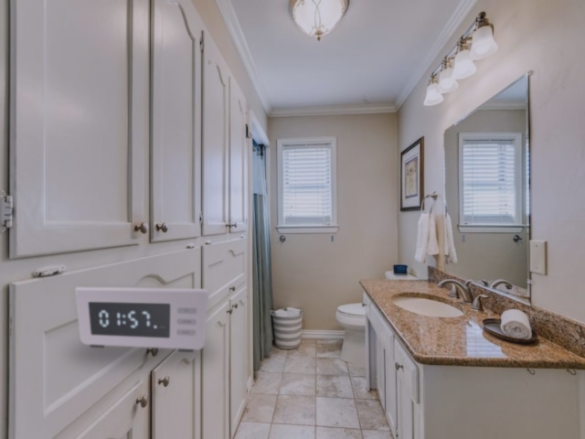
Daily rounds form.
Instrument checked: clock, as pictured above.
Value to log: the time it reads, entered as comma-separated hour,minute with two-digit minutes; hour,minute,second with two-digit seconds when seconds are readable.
1,57
